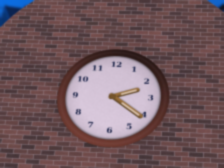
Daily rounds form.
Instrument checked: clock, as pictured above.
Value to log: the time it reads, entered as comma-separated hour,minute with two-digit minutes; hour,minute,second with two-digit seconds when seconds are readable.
2,21
